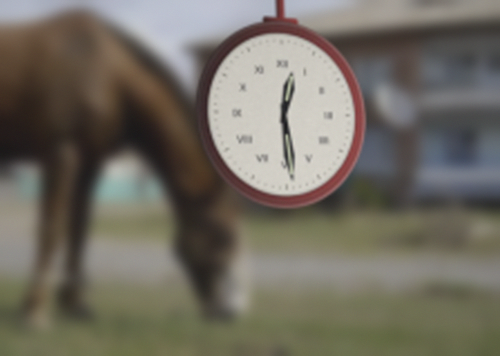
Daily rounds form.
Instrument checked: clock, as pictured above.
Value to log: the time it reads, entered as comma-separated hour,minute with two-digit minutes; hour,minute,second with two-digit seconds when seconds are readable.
12,29
